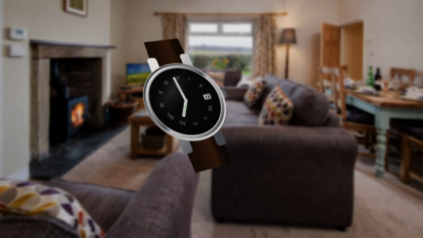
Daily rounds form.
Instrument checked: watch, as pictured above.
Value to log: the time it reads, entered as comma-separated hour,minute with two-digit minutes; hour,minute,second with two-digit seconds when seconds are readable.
6,59
